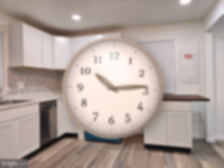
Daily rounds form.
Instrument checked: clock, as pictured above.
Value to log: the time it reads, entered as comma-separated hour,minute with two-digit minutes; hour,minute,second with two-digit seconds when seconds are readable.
10,14
